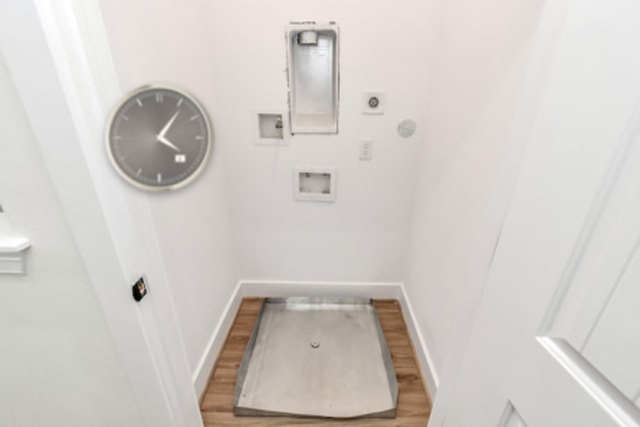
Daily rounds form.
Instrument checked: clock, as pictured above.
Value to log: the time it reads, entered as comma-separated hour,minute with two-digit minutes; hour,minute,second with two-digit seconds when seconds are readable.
4,06
